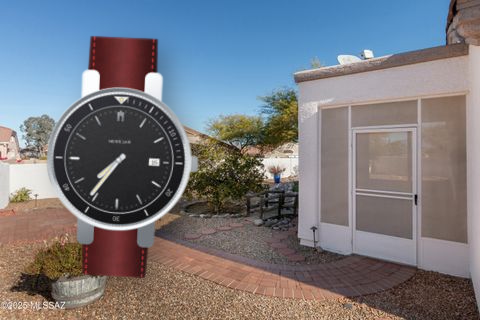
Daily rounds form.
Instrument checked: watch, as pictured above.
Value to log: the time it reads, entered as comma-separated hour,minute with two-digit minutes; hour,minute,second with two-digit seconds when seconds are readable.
7,36
